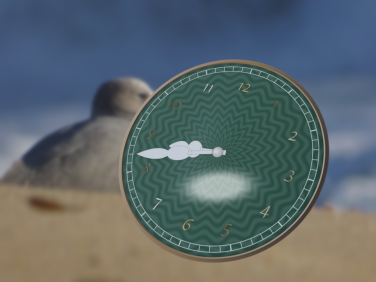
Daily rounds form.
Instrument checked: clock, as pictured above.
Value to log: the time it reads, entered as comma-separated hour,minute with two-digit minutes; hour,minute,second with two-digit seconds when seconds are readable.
8,42
